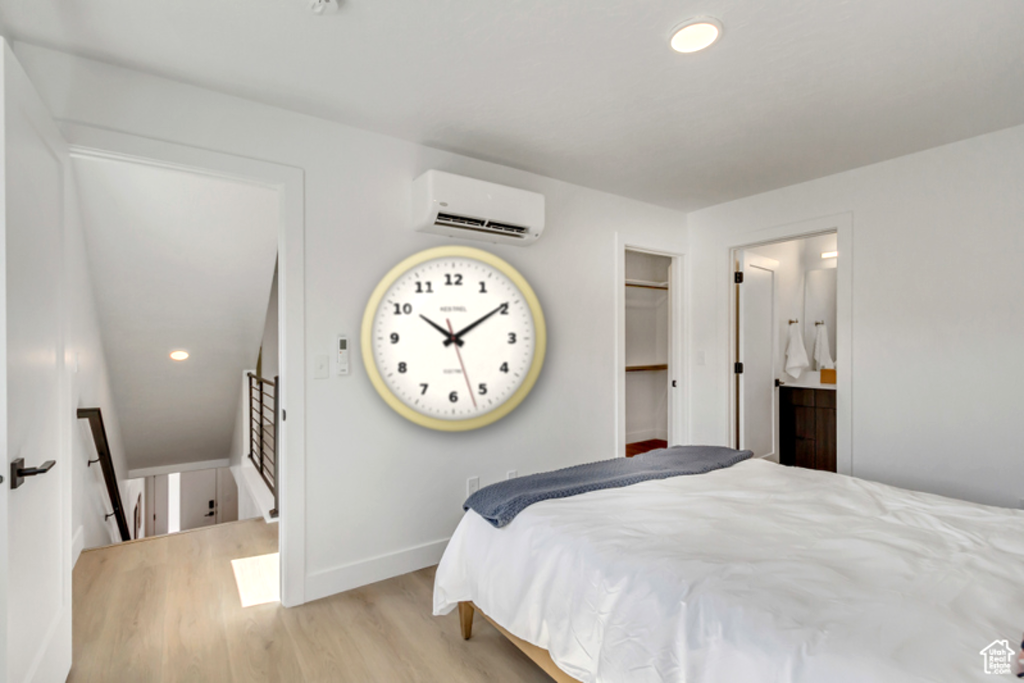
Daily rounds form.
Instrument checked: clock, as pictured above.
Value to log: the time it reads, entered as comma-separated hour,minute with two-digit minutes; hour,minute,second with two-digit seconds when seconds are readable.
10,09,27
